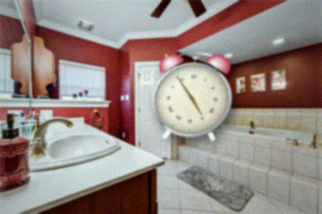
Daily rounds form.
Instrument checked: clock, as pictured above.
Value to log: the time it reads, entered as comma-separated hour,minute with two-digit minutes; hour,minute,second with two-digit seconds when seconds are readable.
4,54
